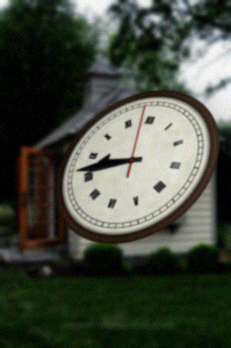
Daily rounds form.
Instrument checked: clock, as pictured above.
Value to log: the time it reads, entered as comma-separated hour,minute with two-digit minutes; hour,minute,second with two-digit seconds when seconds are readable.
8,41,58
